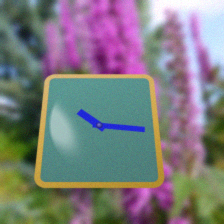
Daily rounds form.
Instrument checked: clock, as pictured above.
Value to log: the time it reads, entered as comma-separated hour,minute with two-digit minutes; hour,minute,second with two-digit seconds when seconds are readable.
10,16
